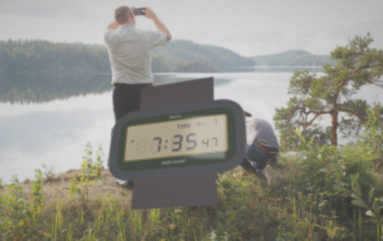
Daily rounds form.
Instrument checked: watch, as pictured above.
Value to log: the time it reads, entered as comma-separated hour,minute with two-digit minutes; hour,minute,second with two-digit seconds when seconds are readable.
7,35,47
